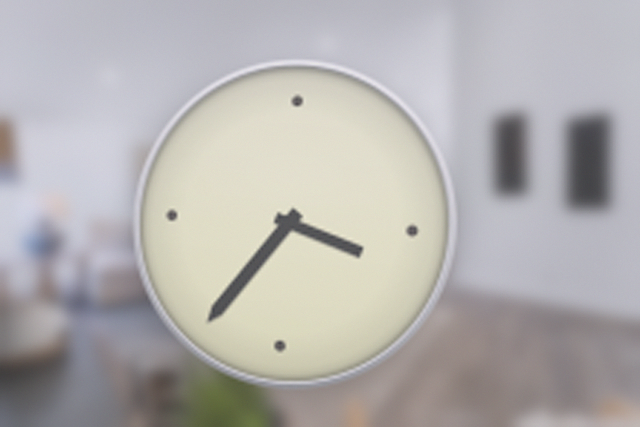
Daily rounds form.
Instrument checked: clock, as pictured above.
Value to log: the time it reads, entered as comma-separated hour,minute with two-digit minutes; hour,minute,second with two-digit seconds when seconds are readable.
3,36
